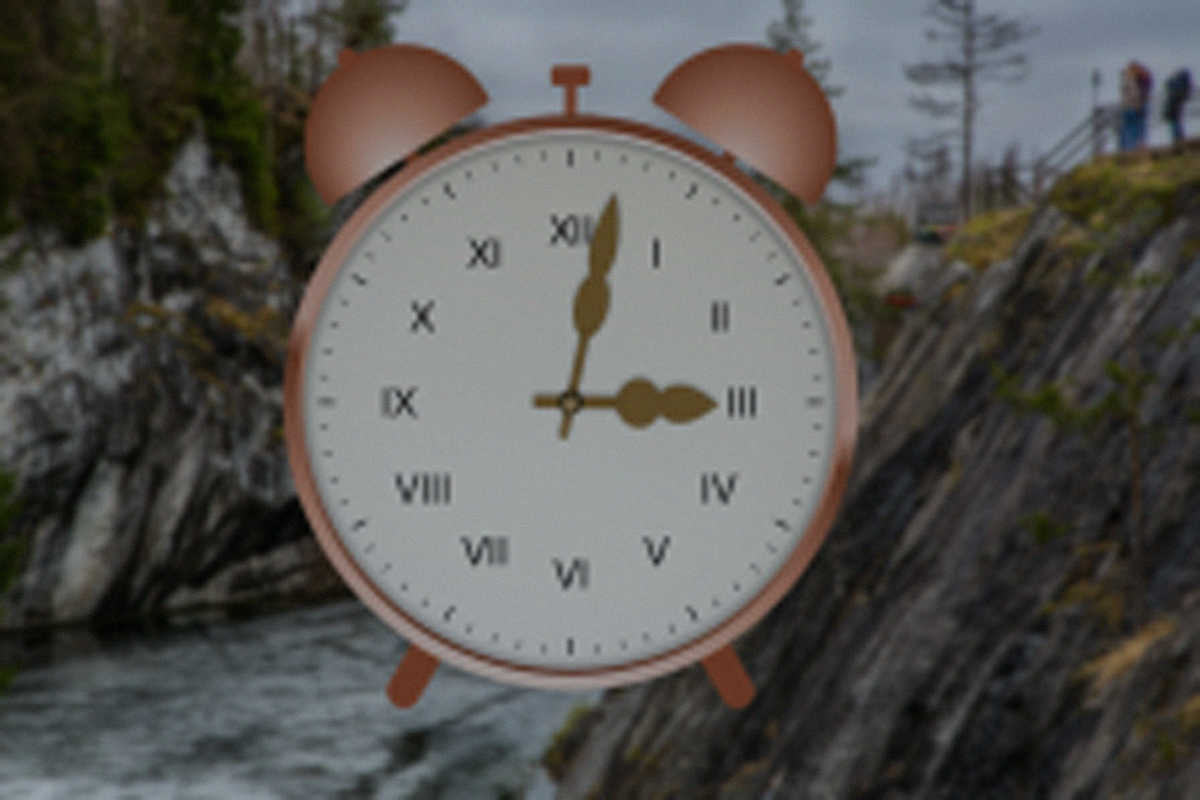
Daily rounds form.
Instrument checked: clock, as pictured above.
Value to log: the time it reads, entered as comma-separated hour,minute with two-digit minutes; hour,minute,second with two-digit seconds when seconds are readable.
3,02
